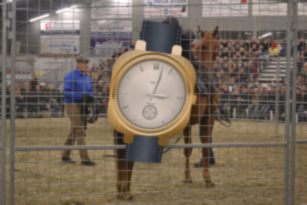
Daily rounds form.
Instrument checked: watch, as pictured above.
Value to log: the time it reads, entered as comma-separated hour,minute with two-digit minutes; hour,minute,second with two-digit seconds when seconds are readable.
3,02
